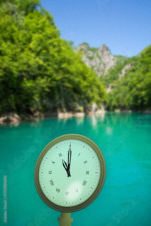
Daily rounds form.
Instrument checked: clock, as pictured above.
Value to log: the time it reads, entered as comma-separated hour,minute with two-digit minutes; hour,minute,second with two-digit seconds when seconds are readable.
11,00
